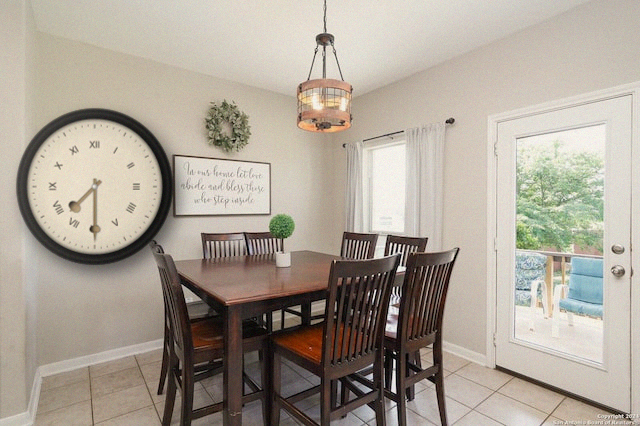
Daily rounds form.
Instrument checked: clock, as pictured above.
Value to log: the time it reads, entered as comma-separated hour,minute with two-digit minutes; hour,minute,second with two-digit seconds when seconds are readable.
7,30
